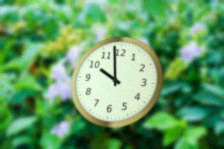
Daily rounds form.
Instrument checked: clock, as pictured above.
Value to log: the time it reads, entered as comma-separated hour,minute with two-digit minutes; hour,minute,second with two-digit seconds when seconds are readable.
9,58
